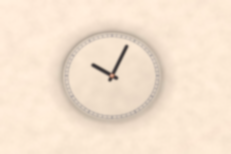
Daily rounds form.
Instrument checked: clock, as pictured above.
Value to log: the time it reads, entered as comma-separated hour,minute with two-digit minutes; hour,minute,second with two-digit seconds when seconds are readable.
10,04
